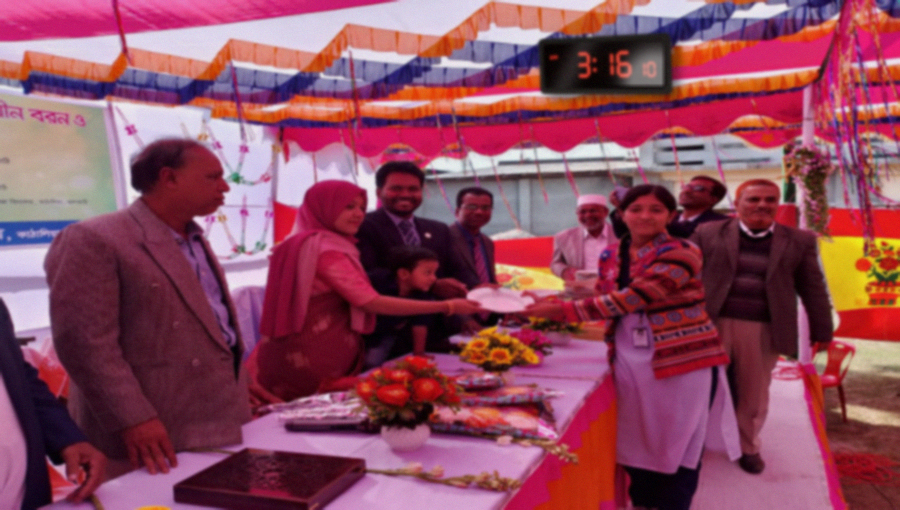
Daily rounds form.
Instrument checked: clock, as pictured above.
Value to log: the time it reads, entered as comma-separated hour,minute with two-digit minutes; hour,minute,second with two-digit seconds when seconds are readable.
3,16
